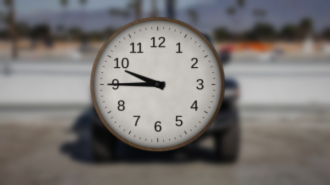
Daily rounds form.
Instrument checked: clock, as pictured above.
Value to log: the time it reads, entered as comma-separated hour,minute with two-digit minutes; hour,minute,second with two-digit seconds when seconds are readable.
9,45
